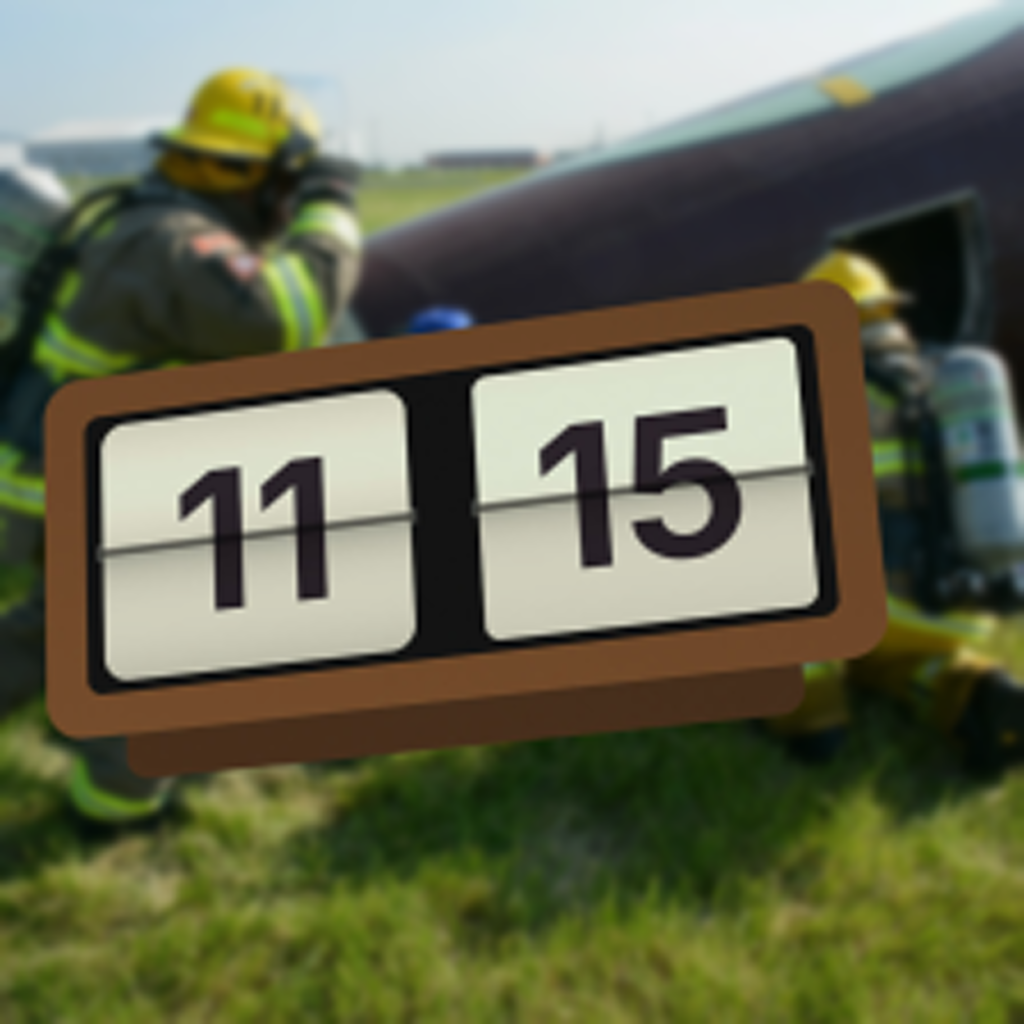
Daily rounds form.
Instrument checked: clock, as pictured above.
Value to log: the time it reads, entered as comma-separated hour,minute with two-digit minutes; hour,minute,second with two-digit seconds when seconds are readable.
11,15
